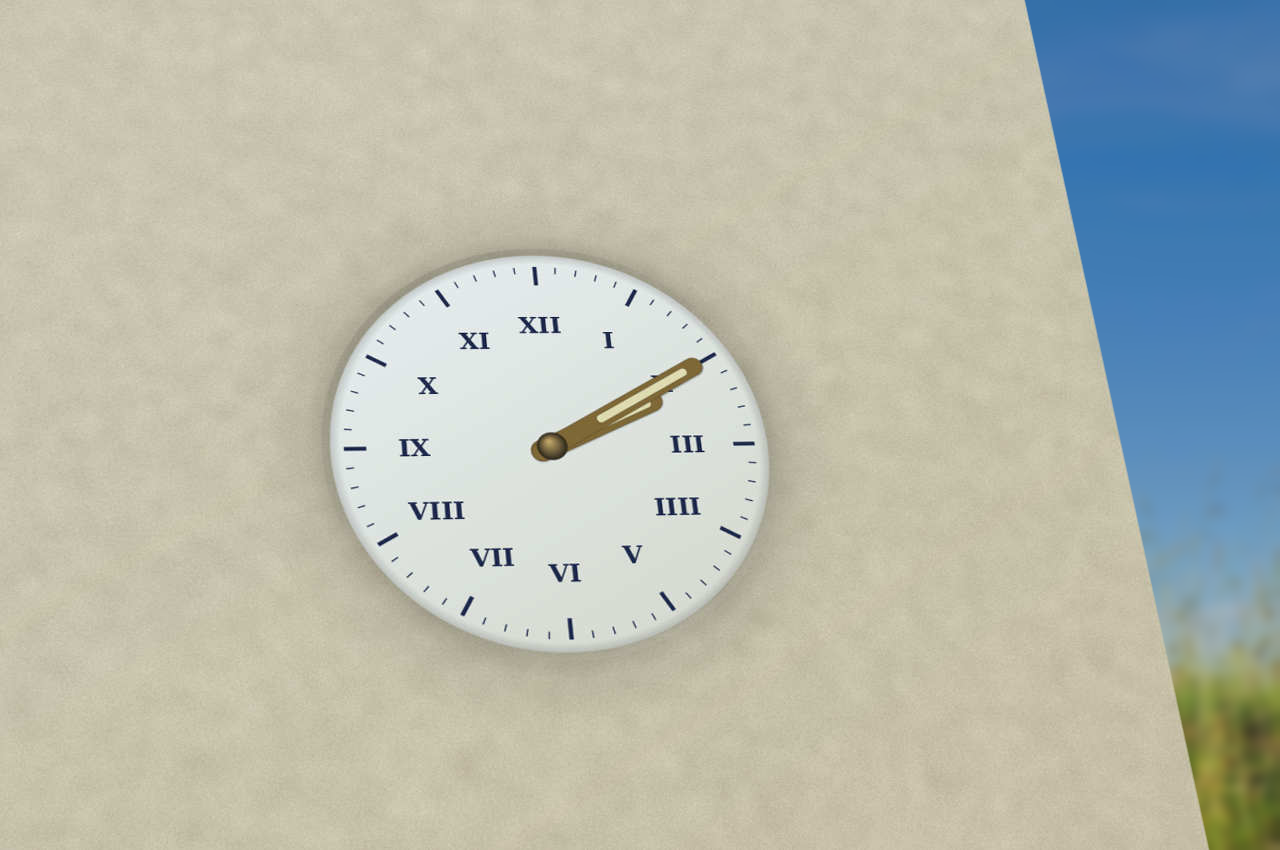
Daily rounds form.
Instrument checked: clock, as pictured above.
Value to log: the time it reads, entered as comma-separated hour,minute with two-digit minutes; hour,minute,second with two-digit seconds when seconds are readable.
2,10
